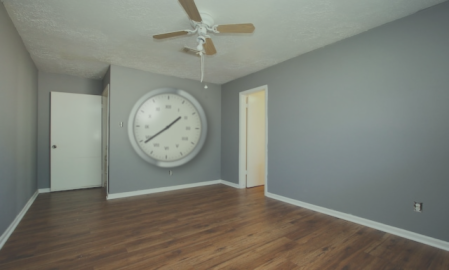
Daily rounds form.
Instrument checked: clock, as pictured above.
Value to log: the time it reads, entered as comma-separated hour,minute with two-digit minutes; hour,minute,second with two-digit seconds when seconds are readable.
1,39
